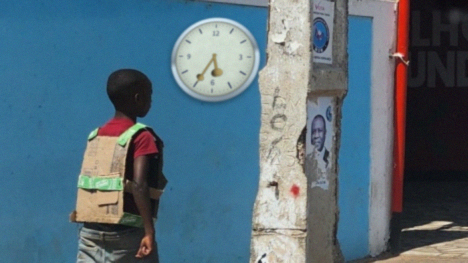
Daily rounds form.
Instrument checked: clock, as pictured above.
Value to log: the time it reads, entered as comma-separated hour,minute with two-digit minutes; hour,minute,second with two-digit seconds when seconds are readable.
5,35
